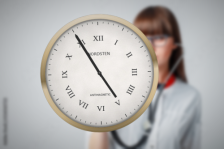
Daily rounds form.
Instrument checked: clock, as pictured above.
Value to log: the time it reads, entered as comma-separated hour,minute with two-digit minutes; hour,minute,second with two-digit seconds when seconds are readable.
4,55
